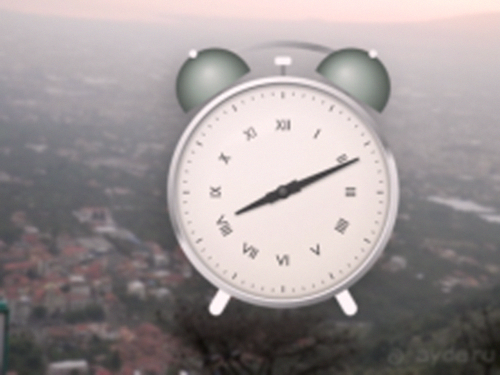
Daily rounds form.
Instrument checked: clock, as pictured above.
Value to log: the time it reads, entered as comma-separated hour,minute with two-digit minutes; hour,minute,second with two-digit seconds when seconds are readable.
8,11
